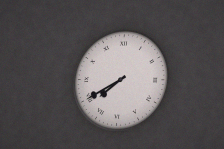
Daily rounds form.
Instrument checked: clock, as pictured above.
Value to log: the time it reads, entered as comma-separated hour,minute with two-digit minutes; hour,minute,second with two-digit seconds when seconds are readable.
7,40
